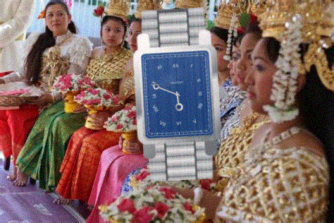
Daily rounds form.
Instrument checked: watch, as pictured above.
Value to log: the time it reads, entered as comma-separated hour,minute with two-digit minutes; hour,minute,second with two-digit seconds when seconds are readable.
5,49
